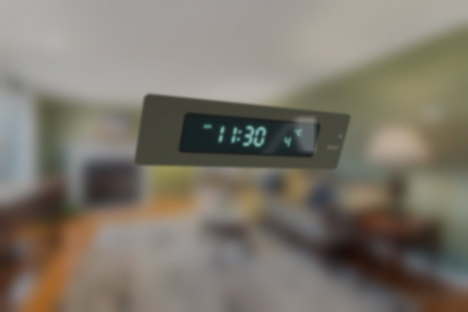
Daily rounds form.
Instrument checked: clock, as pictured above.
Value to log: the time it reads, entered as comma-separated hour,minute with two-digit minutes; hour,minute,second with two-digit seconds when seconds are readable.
11,30
